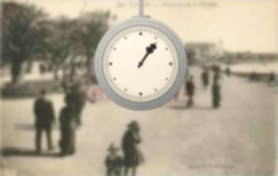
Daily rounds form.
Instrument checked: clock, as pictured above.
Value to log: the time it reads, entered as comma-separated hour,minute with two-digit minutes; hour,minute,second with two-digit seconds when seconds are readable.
1,06
